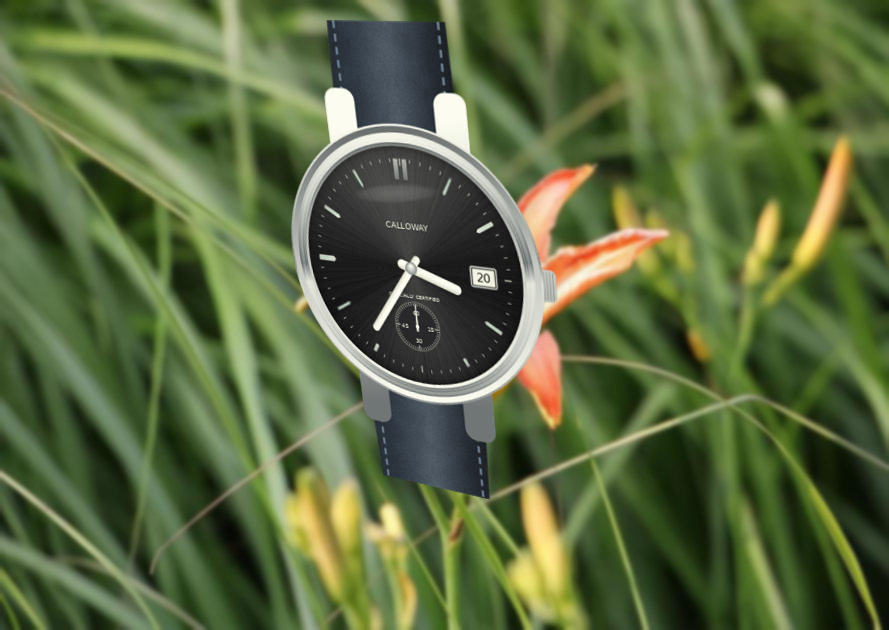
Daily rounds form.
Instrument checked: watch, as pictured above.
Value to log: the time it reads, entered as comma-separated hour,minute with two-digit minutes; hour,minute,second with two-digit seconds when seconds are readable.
3,36
